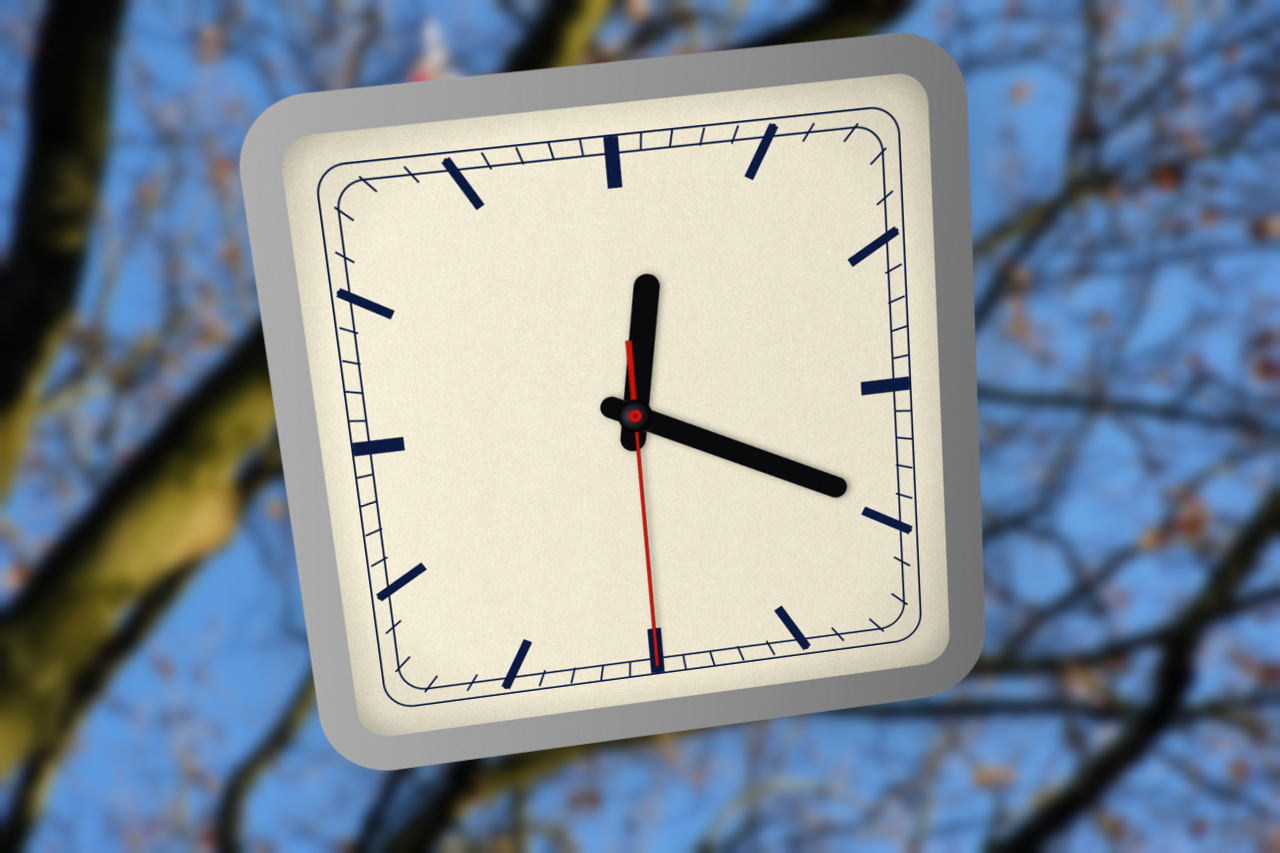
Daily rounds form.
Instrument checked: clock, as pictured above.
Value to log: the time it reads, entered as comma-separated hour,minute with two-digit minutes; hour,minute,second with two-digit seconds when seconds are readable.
12,19,30
